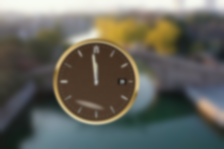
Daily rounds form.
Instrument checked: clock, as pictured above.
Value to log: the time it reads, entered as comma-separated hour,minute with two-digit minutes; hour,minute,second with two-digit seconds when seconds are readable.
11,59
